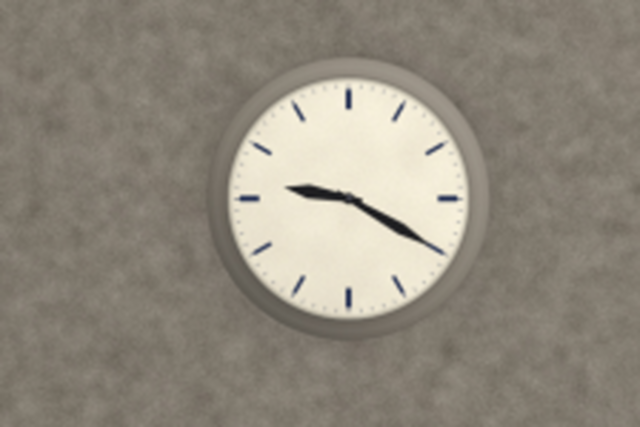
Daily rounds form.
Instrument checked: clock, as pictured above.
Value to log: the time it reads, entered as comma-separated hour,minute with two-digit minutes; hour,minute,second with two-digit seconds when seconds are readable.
9,20
